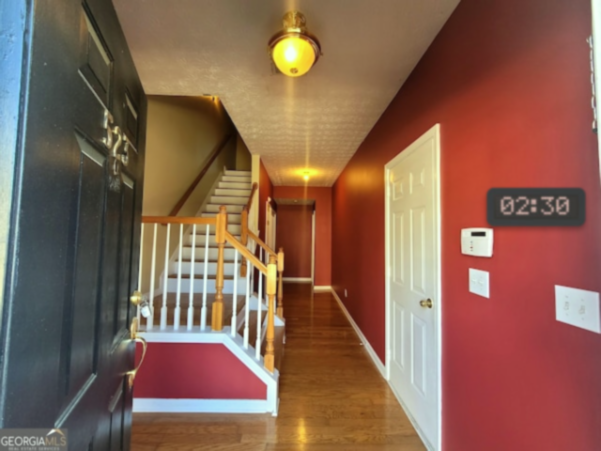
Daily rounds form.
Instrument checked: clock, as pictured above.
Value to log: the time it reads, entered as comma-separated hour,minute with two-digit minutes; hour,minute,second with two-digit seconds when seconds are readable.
2,30
